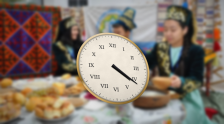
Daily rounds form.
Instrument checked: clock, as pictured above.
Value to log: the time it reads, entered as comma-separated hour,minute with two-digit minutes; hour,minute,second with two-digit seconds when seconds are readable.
4,21
